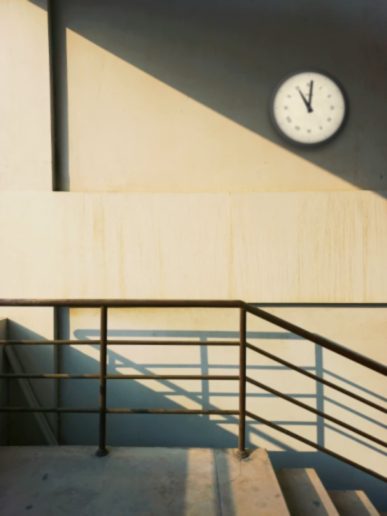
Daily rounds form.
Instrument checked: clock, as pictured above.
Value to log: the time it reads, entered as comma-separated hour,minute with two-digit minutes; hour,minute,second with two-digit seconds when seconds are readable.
11,01
